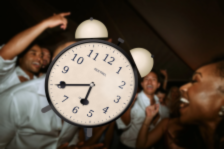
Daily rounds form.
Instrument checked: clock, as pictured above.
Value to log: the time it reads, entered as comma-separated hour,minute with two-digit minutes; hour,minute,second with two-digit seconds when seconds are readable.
5,40
